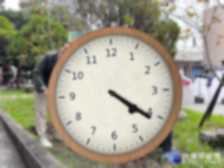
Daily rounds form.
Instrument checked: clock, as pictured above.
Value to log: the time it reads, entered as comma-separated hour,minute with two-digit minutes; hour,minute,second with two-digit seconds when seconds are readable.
4,21
